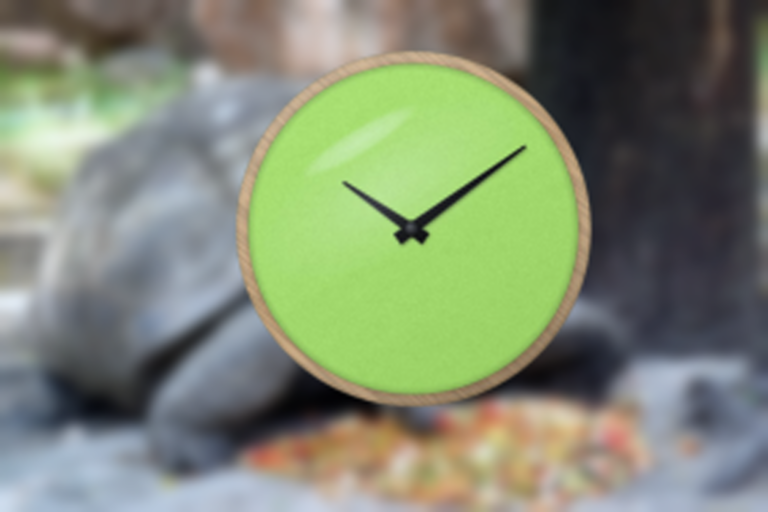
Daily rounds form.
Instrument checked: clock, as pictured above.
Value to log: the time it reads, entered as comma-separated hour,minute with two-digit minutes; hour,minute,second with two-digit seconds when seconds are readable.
10,09
